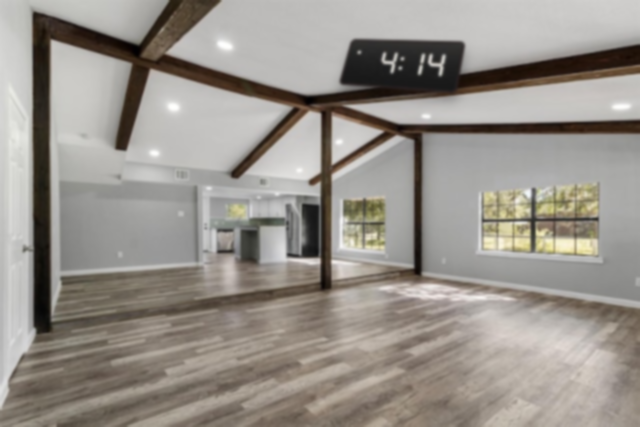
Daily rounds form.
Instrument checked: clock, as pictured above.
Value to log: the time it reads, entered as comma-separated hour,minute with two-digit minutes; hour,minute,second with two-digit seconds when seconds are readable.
4,14
